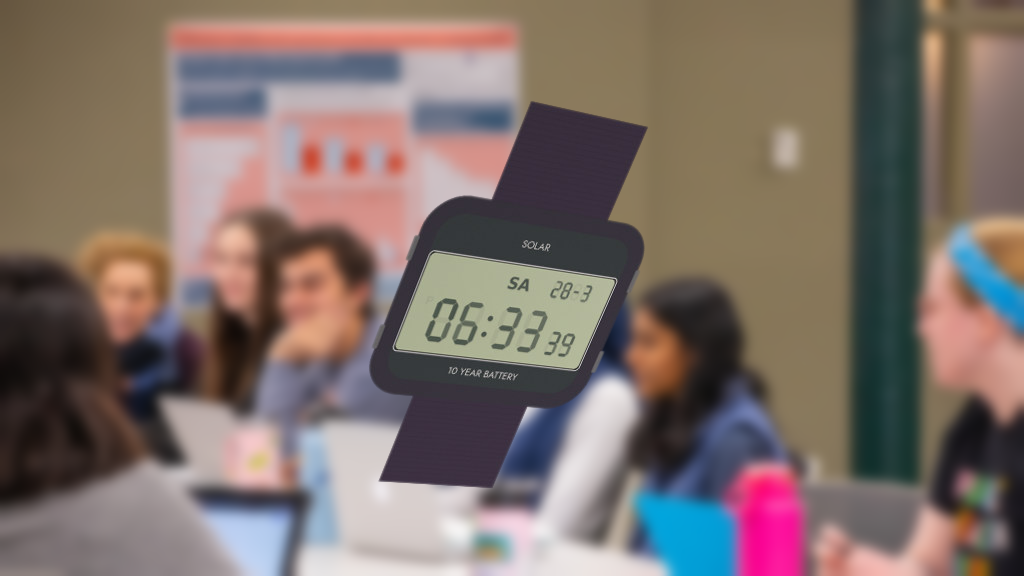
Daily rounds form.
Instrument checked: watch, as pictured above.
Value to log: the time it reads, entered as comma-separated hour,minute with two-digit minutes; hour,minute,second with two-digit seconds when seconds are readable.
6,33,39
